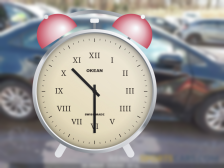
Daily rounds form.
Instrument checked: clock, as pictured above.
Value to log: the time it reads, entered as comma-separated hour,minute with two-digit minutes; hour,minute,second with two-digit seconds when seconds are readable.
10,30
